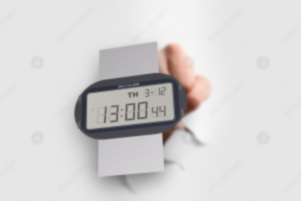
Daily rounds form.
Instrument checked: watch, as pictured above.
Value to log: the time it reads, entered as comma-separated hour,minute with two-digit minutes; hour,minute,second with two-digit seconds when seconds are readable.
13,00,44
